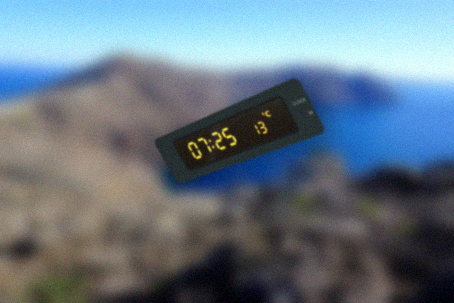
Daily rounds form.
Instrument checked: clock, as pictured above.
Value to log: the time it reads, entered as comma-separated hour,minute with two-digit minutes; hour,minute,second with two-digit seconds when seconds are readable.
7,25
